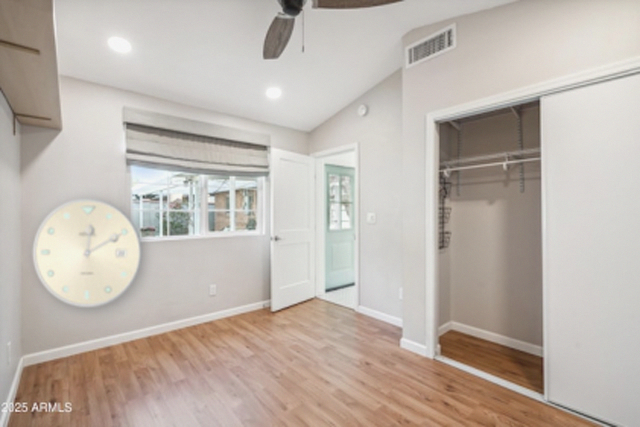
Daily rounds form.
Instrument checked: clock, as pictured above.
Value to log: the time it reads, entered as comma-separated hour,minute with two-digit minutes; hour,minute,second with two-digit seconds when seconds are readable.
12,10
